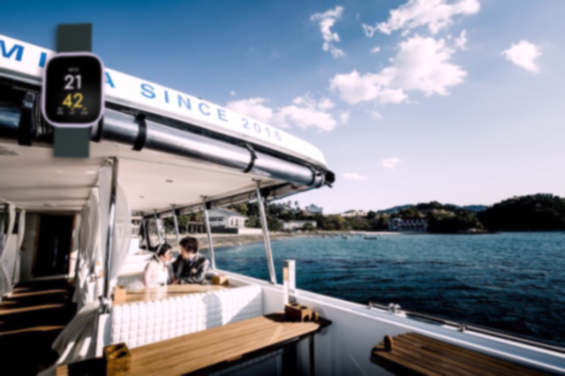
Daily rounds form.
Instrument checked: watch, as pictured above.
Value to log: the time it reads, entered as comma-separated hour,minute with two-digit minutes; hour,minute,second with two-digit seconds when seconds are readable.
21,42
